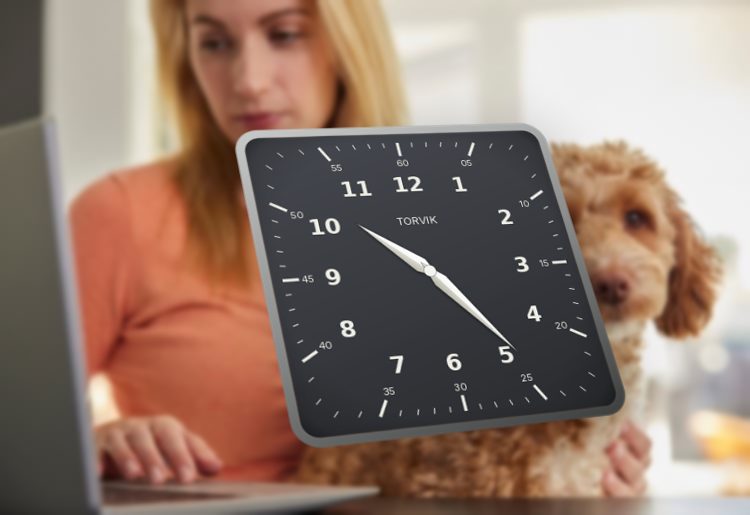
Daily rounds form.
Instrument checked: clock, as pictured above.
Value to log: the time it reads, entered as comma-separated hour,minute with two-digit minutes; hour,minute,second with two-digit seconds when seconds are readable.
10,24
